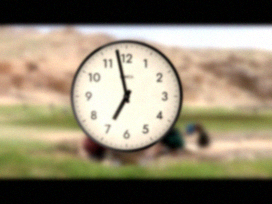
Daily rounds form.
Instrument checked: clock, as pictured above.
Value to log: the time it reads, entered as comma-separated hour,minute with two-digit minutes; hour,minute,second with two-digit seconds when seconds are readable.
6,58
